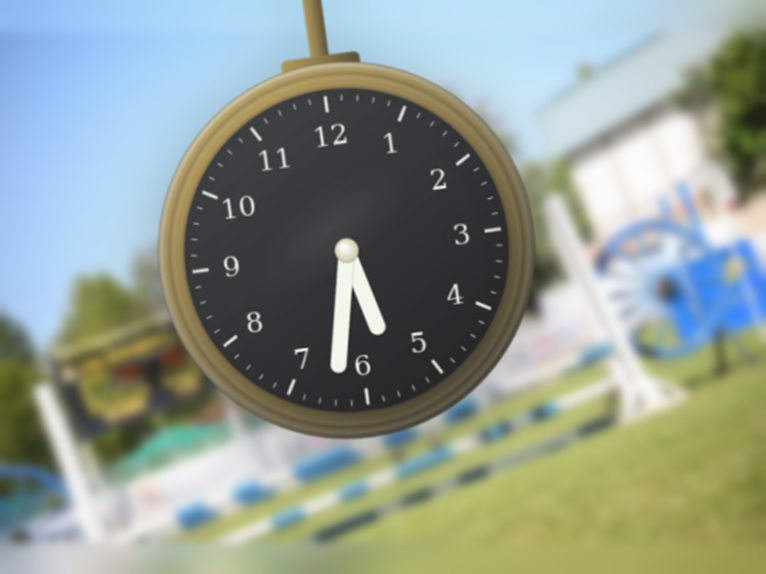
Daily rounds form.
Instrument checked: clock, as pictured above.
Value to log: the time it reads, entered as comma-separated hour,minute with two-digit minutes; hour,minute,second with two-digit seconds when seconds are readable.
5,32
